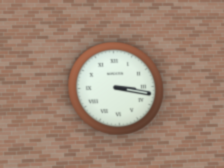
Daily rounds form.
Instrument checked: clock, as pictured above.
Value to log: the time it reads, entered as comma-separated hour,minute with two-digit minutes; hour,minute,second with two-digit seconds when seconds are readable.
3,17
